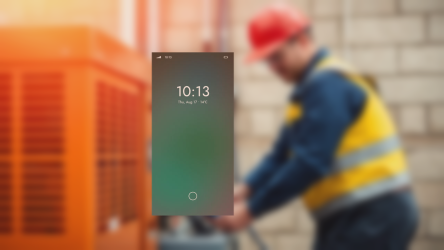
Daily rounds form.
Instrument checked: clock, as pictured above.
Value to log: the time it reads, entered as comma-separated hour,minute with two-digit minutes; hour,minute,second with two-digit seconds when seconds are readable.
10,13
